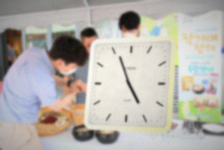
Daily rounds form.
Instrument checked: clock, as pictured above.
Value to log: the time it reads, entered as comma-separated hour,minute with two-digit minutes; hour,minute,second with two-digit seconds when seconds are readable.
4,56
